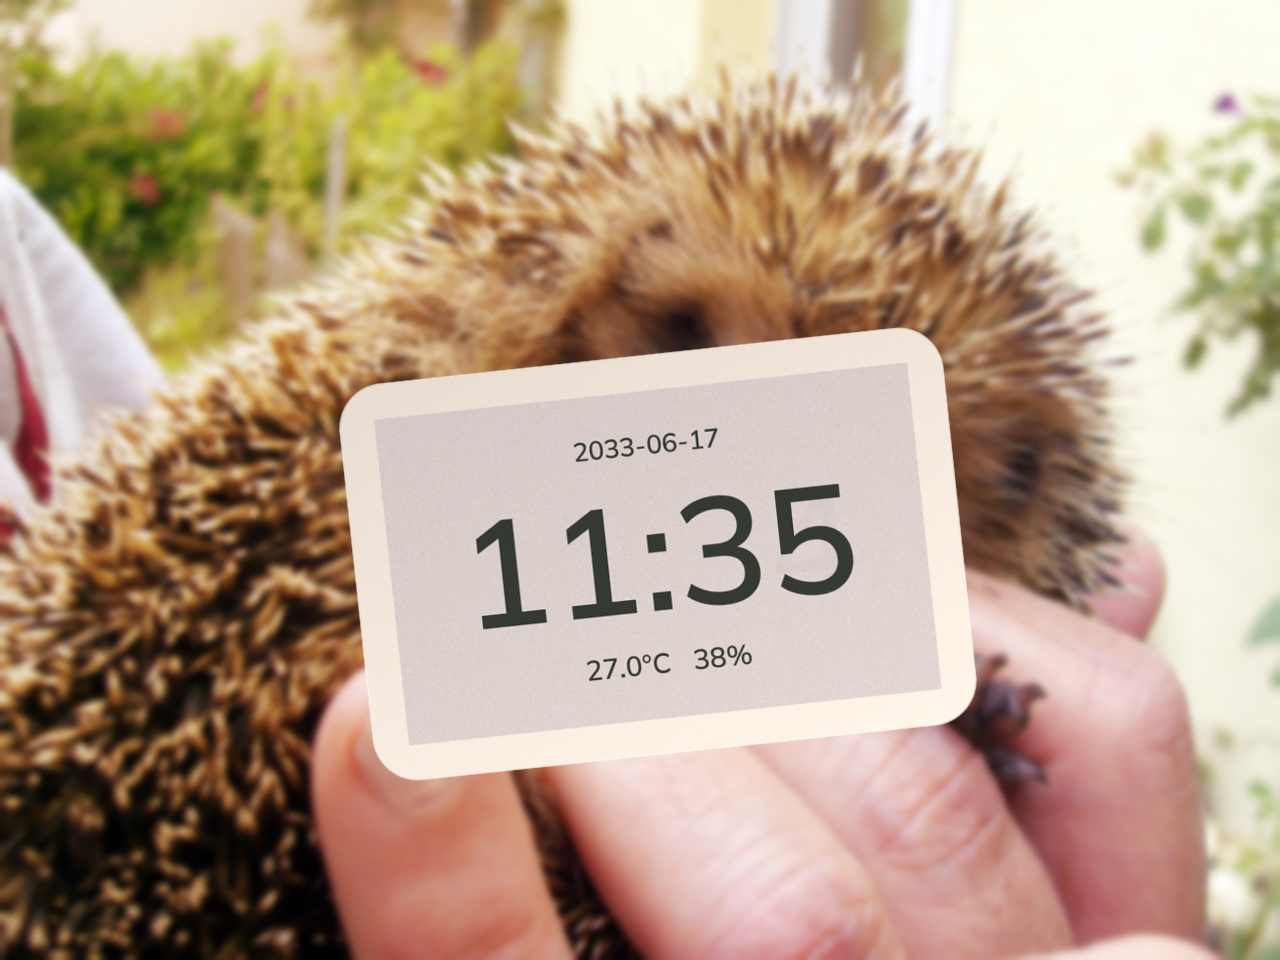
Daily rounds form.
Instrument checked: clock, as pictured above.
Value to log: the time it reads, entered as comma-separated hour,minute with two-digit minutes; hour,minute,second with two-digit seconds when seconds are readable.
11,35
